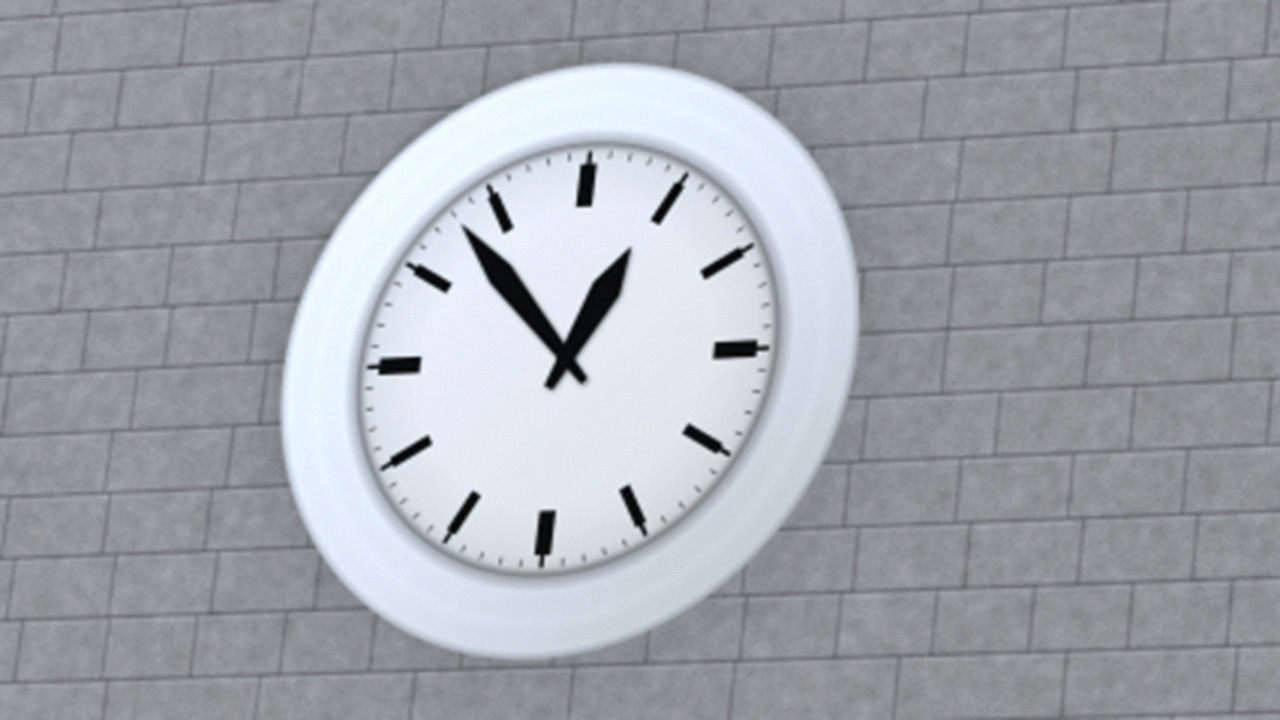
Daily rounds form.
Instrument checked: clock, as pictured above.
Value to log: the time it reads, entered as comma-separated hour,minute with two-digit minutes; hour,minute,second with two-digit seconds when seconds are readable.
12,53
